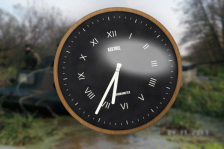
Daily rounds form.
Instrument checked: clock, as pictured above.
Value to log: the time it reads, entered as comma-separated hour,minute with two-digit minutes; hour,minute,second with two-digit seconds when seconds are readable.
6,36
